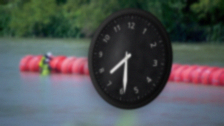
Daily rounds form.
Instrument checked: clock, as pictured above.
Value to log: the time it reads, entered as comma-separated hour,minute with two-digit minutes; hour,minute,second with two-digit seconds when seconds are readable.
7,29
